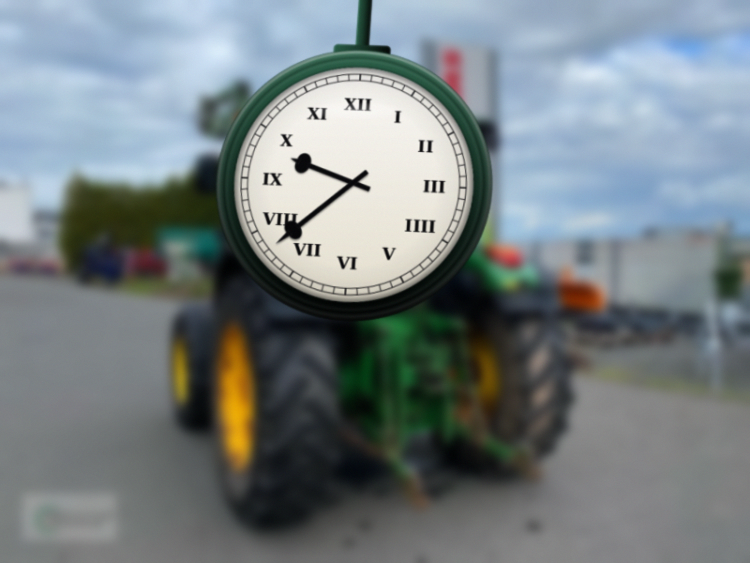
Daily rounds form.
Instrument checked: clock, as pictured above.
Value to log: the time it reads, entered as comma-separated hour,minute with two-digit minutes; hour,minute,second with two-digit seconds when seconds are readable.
9,38
